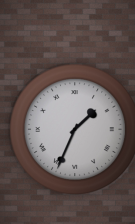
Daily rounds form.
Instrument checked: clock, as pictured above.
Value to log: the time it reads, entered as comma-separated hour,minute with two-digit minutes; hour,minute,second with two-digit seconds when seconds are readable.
1,34
